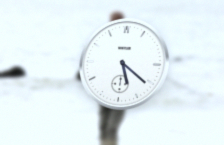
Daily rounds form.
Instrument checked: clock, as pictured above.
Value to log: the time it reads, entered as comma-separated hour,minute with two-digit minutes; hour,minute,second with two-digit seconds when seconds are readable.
5,21
